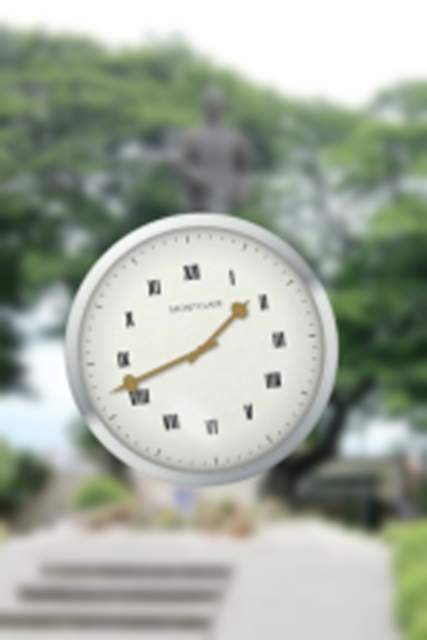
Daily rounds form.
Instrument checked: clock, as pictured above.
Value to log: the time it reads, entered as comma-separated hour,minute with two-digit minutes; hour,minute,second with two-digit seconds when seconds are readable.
1,42
